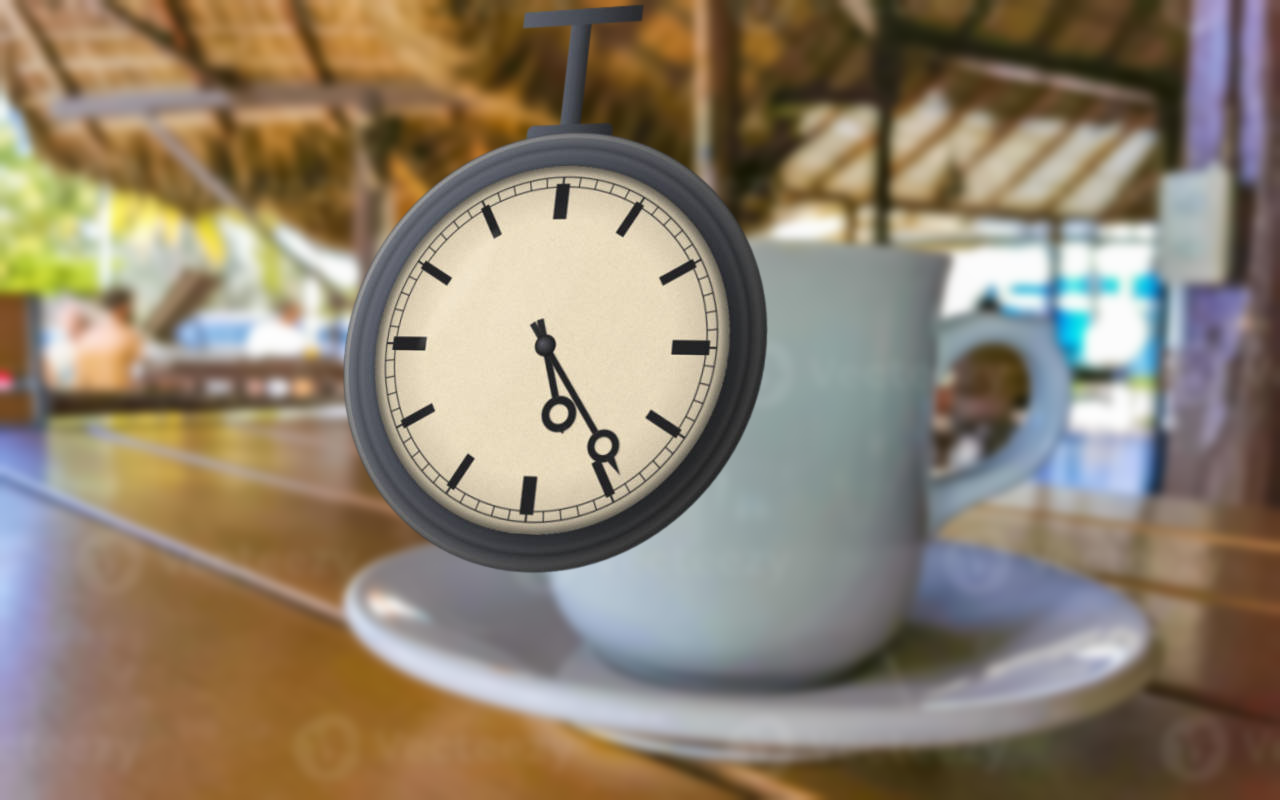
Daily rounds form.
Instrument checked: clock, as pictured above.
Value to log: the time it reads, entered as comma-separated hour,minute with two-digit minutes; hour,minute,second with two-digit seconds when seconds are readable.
5,24
